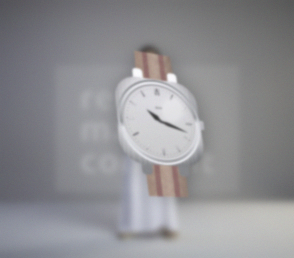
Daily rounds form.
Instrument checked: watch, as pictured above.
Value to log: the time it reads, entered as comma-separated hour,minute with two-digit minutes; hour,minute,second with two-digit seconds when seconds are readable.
10,18
